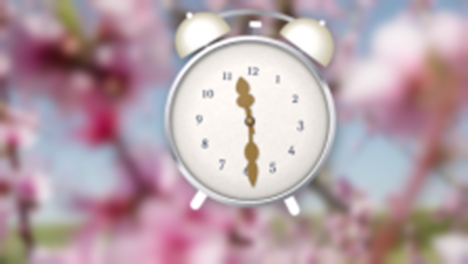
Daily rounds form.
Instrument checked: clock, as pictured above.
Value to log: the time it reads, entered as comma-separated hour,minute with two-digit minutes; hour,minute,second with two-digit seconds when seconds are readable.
11,29
